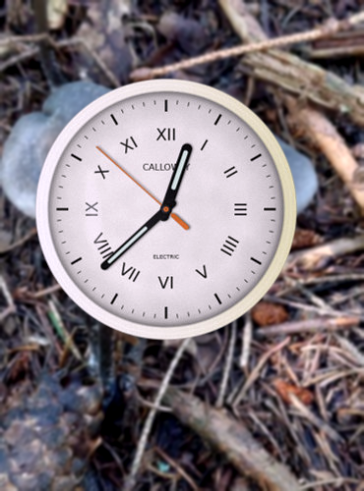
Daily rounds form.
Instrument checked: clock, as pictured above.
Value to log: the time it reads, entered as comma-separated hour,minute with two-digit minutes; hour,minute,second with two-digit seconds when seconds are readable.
12,37,52
